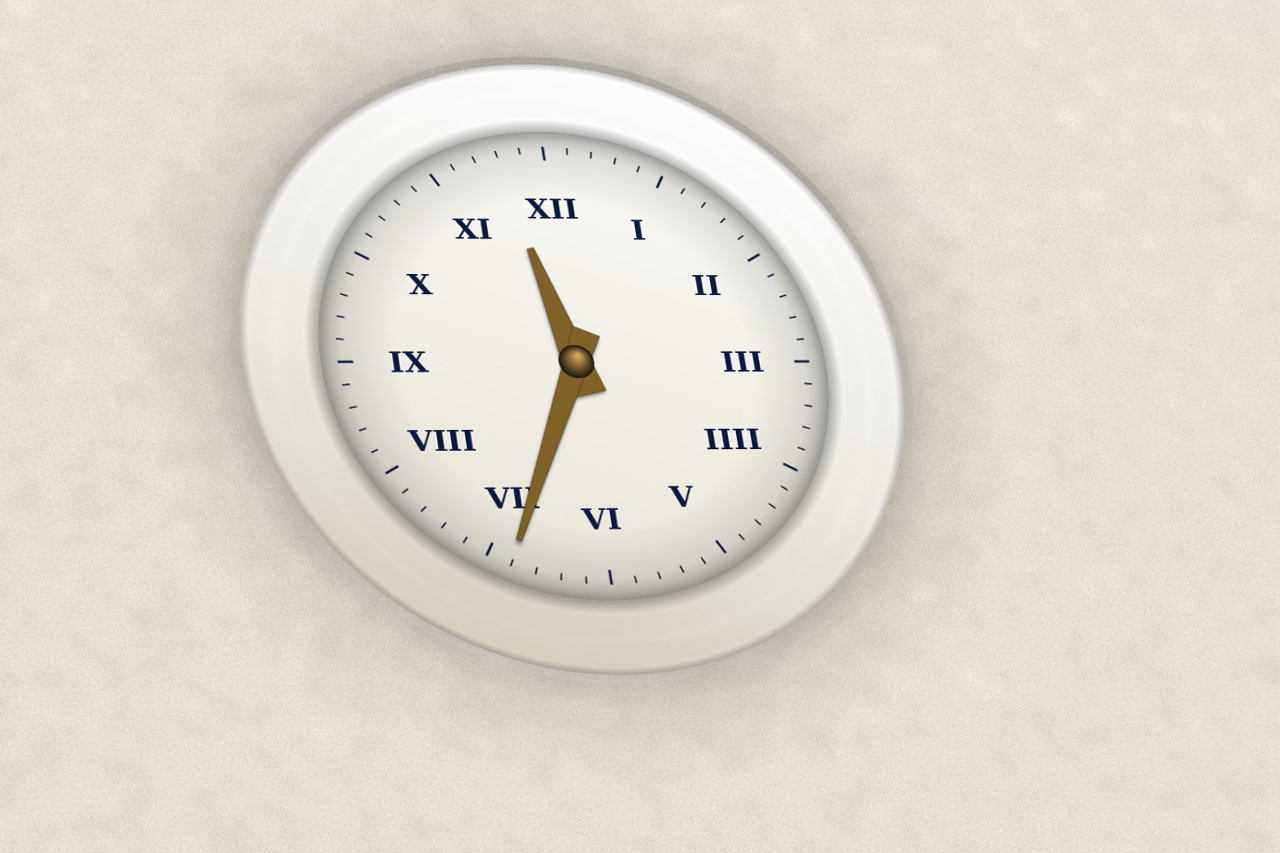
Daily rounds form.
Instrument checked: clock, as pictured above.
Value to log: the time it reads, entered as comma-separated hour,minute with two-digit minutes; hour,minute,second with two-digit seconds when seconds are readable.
11,34
